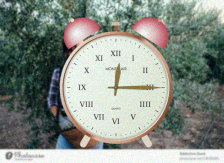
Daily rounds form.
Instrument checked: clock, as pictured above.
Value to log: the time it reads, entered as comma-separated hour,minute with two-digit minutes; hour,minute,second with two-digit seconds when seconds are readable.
12,15
